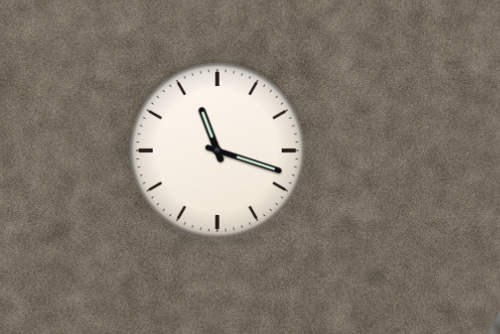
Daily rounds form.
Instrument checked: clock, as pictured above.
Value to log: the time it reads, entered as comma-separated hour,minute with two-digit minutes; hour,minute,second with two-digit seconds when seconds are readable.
11,18
